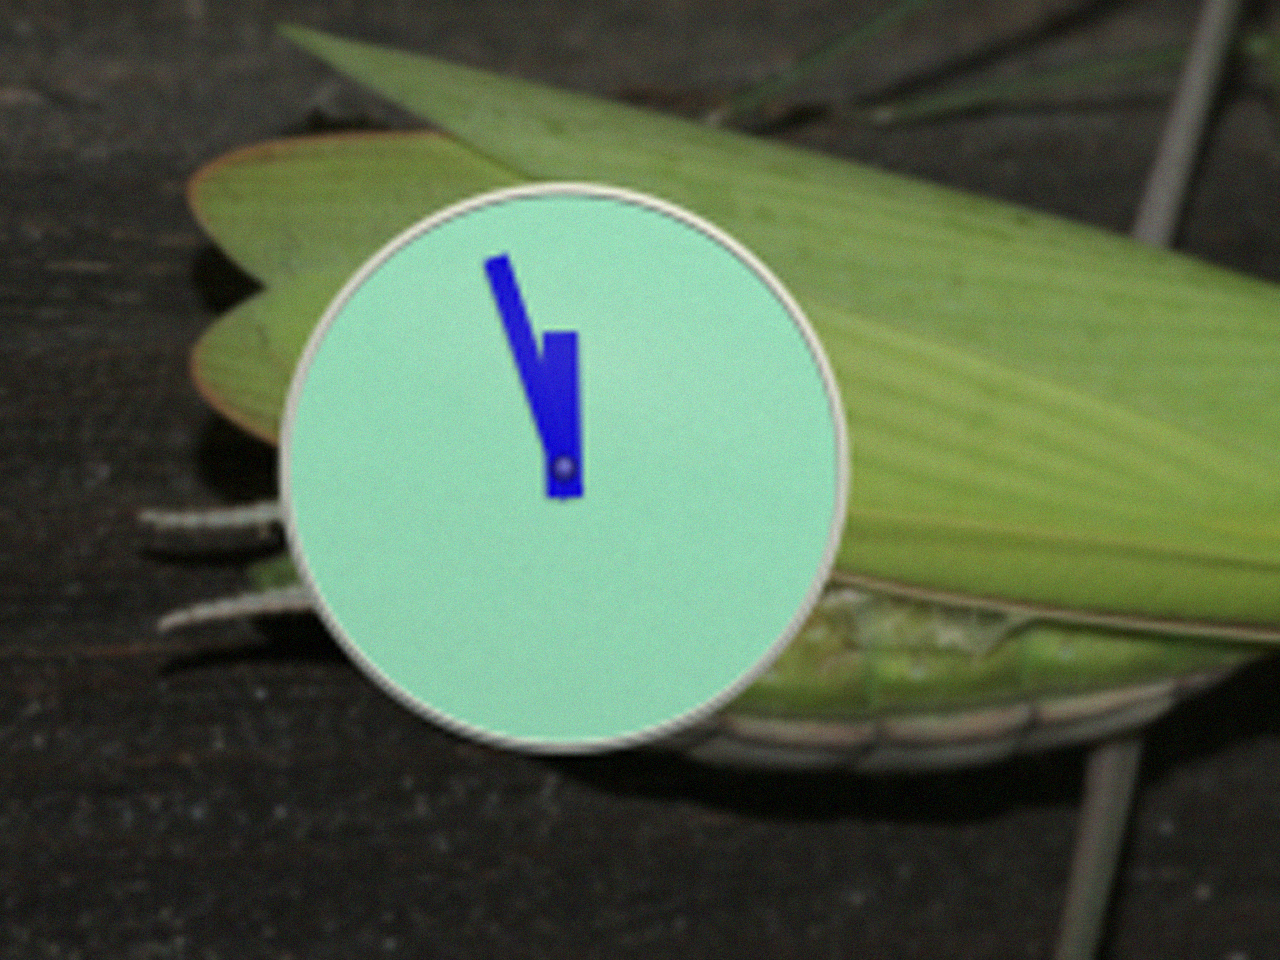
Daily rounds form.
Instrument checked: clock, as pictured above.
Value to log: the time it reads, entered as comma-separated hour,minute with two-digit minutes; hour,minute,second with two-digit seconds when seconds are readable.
11,57
